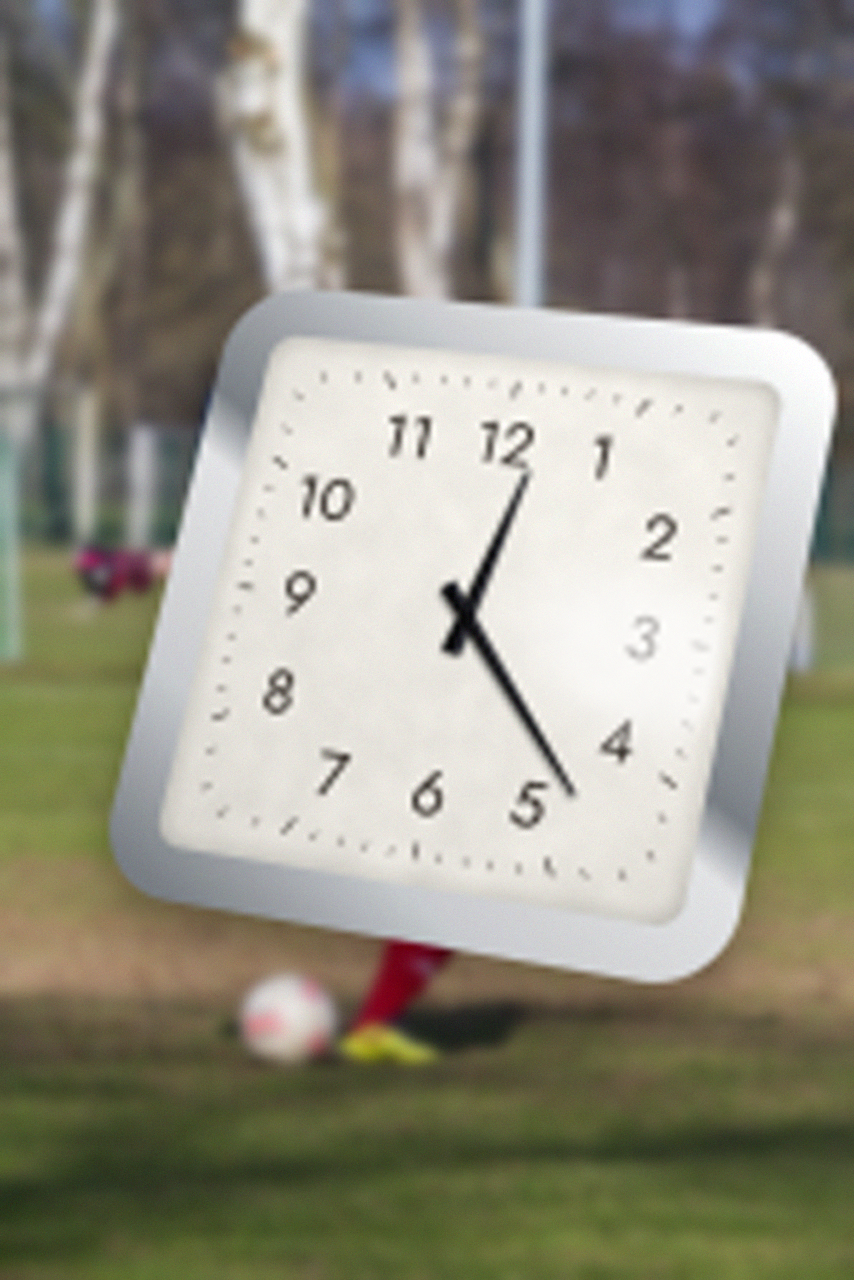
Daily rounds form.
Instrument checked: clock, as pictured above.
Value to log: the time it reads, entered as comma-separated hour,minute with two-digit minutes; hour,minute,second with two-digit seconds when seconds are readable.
12,23
